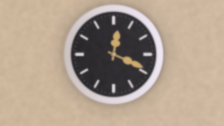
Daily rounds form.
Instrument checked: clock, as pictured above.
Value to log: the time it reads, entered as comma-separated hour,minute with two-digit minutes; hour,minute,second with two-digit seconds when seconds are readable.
12,19
